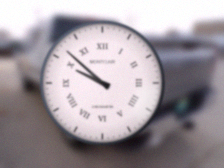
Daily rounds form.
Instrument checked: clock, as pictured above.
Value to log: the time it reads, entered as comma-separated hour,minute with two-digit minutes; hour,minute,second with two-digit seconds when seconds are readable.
9,52
